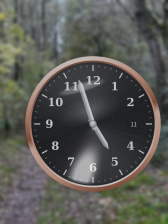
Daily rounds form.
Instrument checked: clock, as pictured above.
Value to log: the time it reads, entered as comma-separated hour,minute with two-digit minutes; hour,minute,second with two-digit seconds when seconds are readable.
4,57
